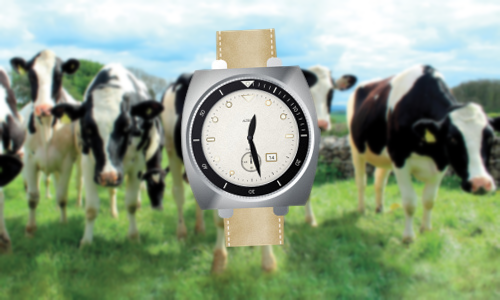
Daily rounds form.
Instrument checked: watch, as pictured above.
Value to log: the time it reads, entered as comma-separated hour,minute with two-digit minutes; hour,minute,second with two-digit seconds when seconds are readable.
12,28
